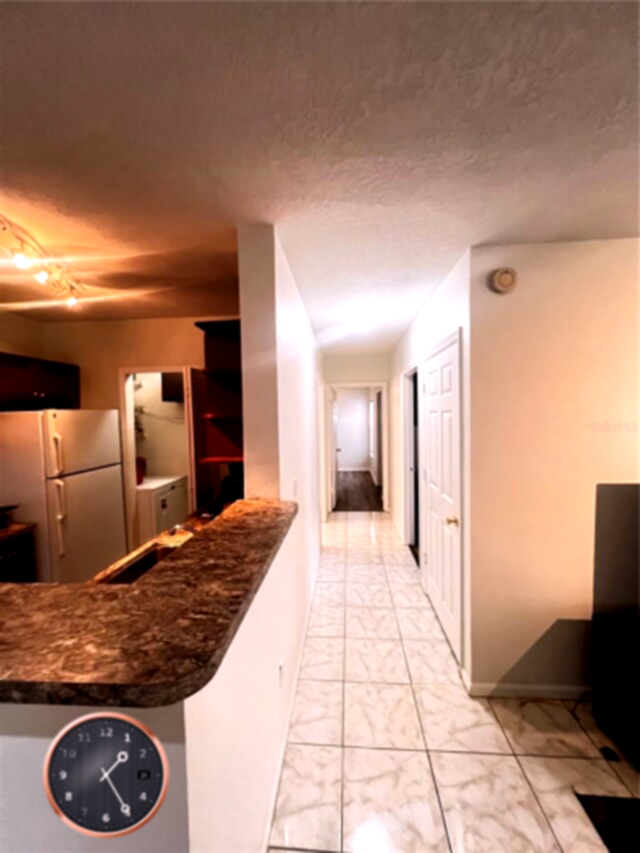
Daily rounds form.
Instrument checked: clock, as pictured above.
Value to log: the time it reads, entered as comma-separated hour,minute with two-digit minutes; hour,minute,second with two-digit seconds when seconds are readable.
1,25
